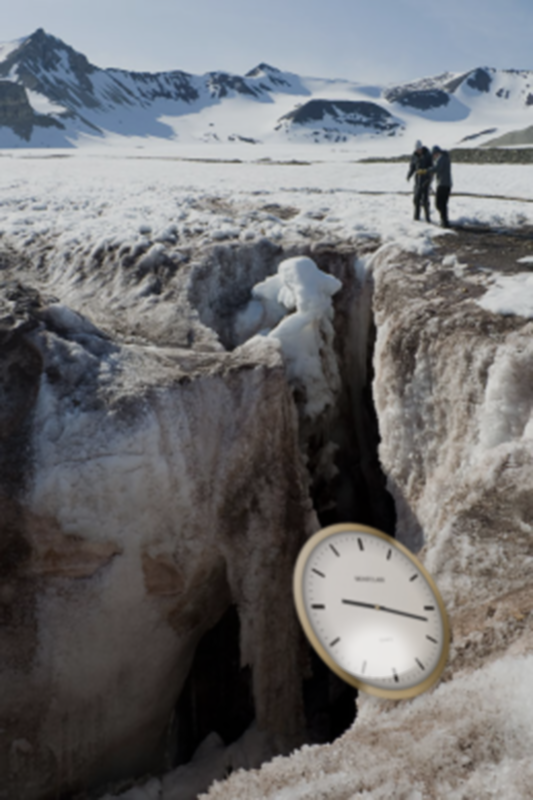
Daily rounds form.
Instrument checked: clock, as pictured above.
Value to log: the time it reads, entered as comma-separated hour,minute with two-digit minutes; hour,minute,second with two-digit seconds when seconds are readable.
9,17
